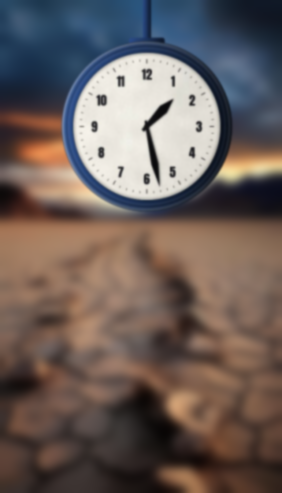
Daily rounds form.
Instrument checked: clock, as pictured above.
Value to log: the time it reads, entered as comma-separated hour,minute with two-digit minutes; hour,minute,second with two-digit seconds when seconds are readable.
1,28
